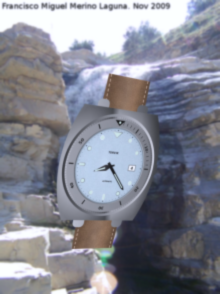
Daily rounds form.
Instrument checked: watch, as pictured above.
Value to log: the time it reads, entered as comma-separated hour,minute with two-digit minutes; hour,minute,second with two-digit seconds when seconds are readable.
8,23
